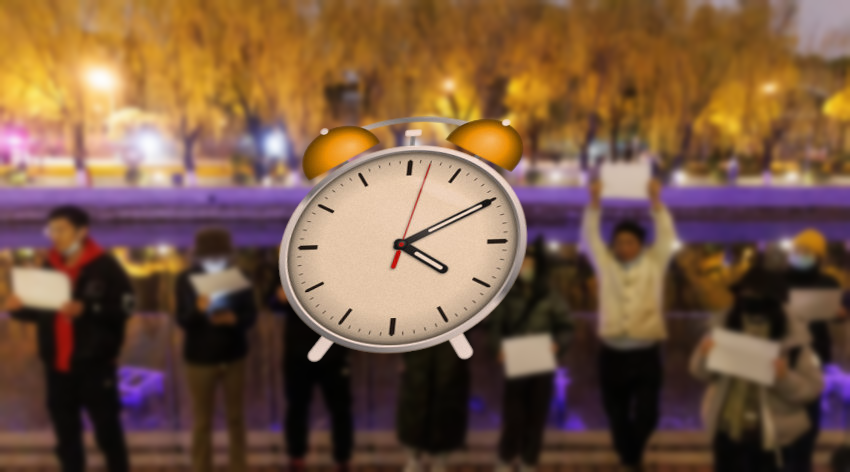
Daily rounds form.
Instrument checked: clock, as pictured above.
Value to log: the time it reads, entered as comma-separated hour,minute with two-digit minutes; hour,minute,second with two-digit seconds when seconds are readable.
4,10,02
